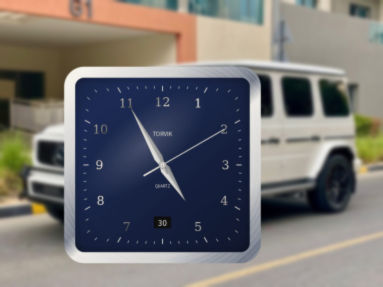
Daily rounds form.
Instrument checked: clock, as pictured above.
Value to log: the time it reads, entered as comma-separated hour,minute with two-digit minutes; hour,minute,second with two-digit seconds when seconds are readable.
4,55,10
